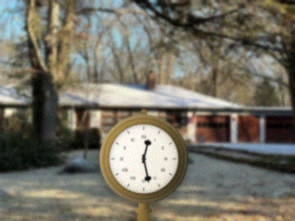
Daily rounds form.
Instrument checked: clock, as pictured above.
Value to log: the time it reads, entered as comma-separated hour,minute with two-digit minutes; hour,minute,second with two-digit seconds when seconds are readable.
12,28
